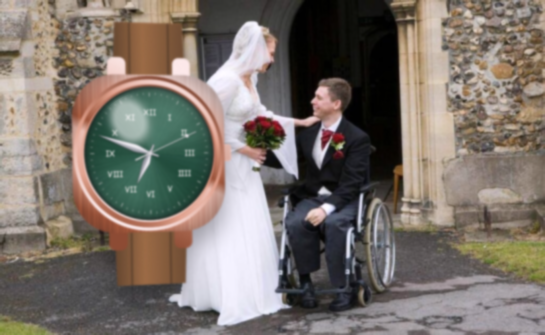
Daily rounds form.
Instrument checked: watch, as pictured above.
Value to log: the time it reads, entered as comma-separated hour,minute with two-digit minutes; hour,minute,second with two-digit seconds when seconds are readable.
6,48,11
